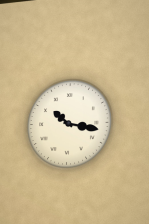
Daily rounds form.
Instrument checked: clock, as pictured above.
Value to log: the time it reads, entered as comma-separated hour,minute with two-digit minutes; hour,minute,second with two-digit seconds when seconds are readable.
10,17
